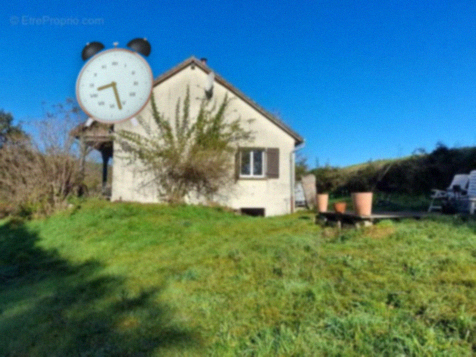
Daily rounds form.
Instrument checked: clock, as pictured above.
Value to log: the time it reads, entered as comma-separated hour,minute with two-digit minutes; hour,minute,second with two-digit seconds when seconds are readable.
8,27
